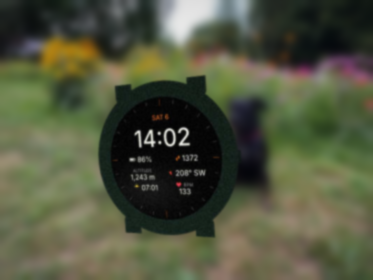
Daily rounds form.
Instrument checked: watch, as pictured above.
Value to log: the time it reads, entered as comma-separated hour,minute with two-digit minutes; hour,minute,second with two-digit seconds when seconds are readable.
14,02
